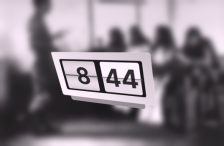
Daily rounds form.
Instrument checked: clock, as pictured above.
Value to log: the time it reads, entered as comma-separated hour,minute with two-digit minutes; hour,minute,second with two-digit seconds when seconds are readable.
8,44
